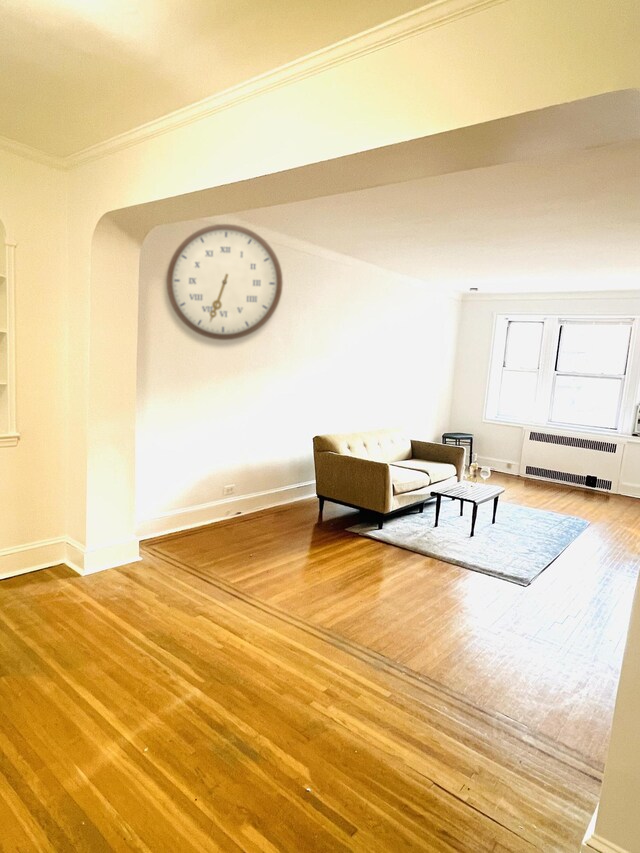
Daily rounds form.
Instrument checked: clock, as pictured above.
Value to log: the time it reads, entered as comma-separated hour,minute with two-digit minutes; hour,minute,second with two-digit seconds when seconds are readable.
6,33
